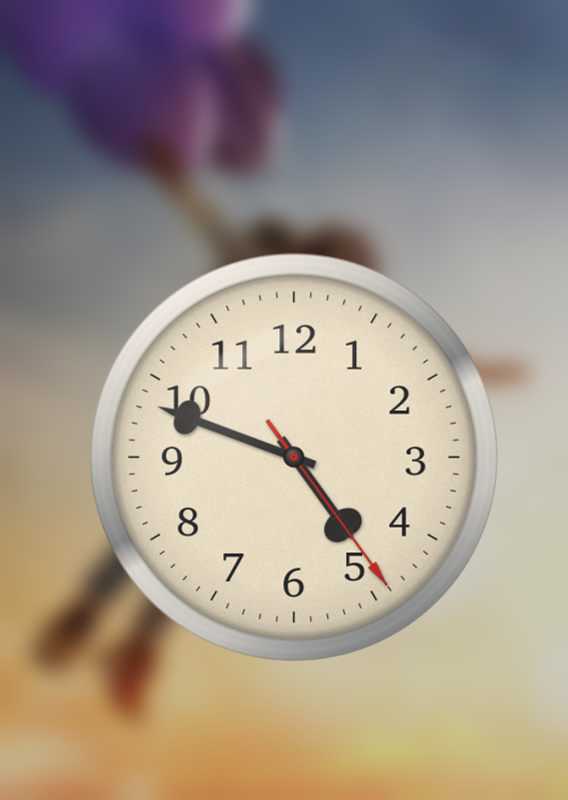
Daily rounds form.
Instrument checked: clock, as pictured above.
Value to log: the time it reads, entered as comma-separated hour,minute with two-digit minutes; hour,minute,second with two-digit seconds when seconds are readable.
4,48,24
